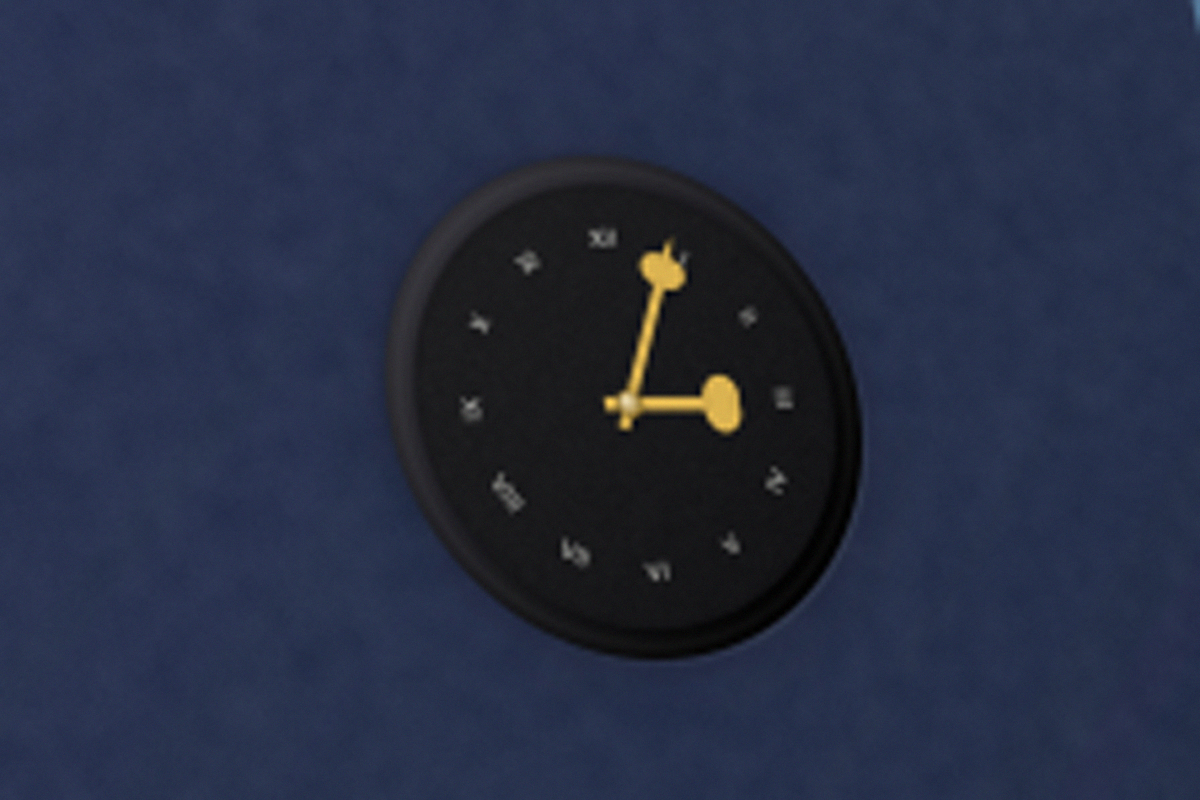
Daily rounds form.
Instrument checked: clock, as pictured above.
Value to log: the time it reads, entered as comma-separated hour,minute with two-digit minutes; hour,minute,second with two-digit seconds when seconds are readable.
3,04
